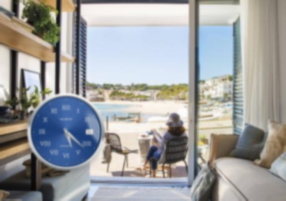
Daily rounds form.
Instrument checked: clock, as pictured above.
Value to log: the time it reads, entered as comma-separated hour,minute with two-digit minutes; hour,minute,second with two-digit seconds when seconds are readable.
5,22
